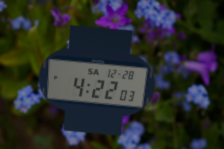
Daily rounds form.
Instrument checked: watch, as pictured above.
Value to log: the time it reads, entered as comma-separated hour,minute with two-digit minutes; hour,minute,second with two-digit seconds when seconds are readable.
4,22,03
